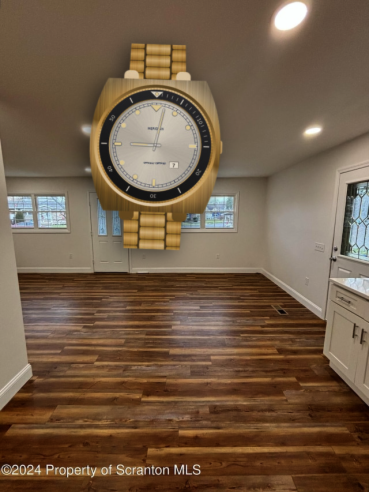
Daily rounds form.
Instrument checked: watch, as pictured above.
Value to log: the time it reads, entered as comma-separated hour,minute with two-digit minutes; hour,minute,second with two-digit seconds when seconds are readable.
9,02
